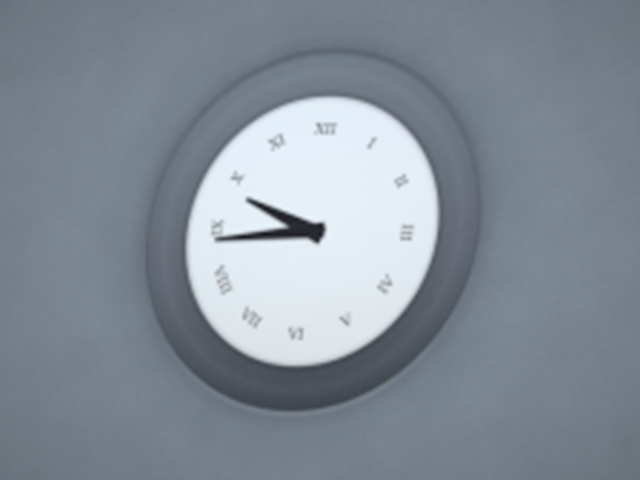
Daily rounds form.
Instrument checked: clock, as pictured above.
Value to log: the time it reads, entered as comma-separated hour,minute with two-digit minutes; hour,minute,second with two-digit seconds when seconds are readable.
9,44
